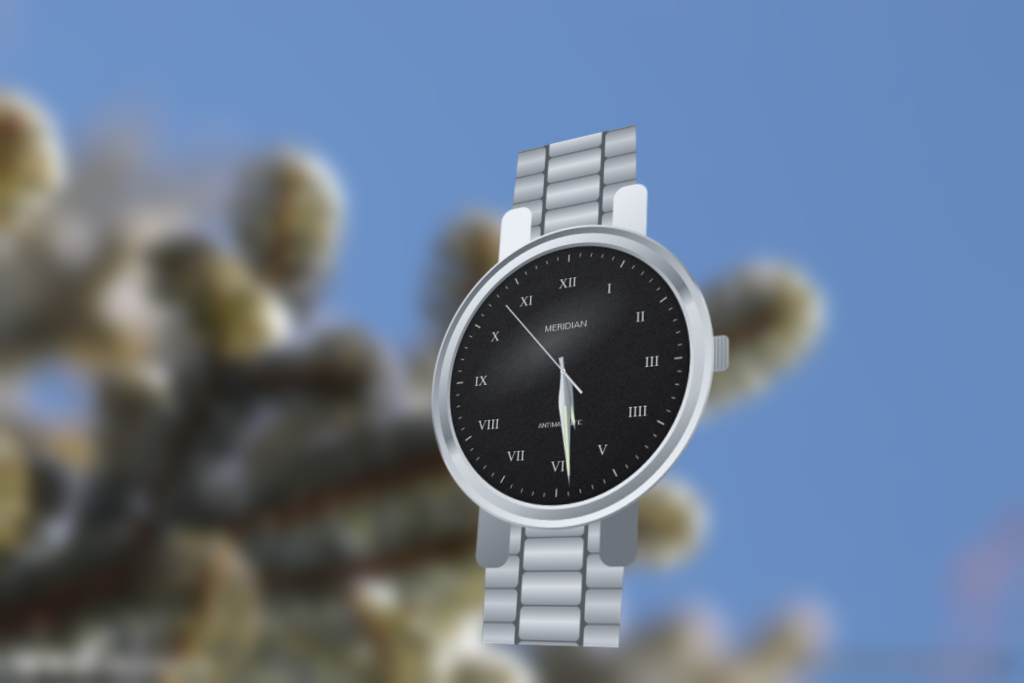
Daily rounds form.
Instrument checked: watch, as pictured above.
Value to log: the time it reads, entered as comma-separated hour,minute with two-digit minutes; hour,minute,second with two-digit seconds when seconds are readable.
5,28,53
